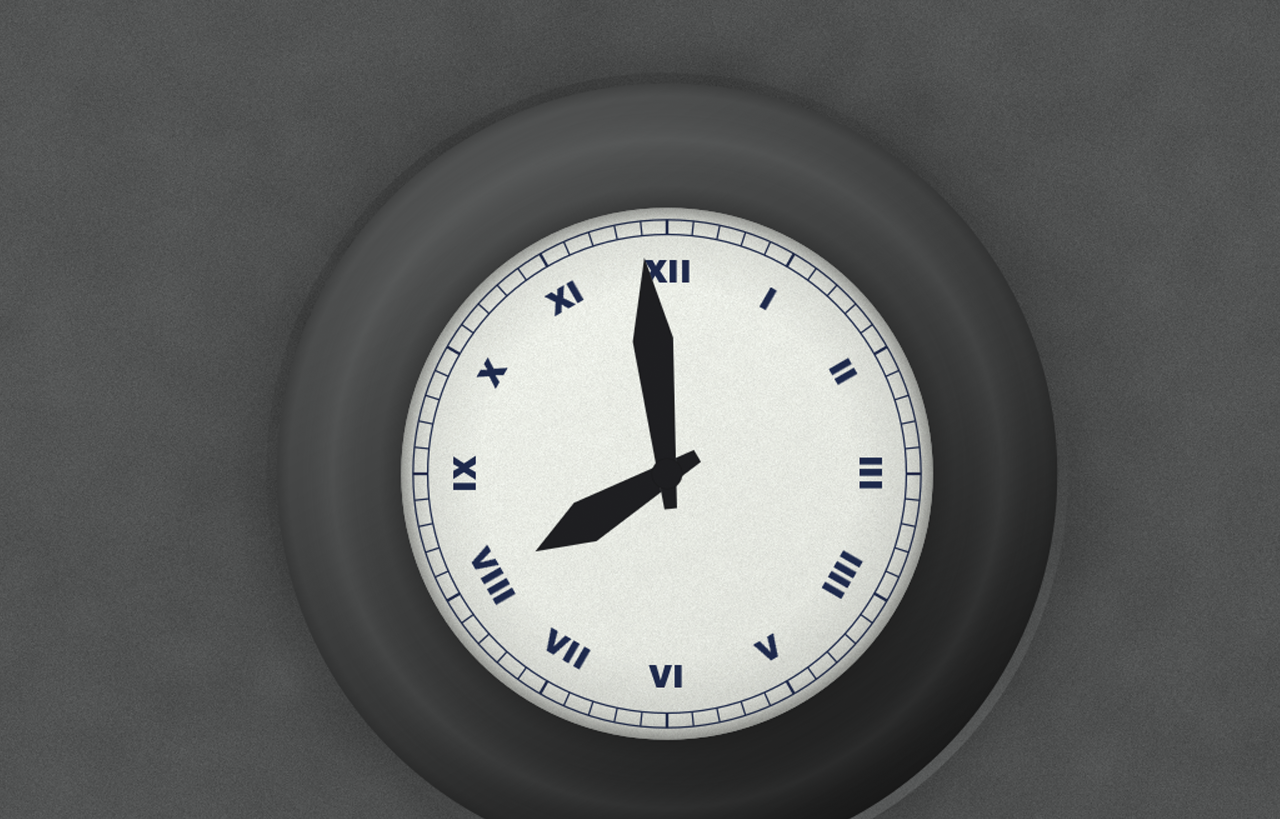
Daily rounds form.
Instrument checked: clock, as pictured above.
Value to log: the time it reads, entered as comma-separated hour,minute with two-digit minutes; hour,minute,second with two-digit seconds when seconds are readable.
7,59
